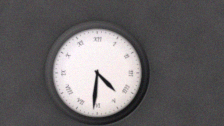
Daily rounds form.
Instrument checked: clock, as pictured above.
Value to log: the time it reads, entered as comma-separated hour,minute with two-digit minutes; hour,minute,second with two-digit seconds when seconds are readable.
4,31
